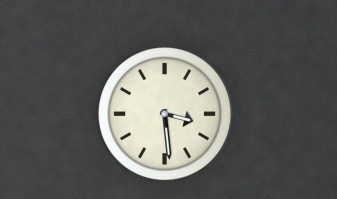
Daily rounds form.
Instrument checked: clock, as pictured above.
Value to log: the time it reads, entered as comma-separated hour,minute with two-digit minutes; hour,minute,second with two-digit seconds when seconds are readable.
3,29
